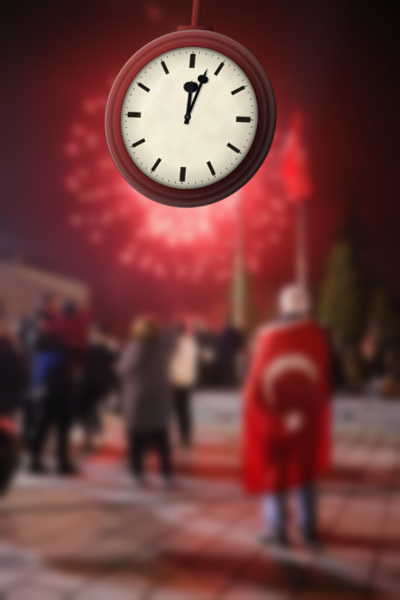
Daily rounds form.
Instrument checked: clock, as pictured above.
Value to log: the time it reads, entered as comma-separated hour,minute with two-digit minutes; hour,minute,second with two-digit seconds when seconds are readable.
12,03
